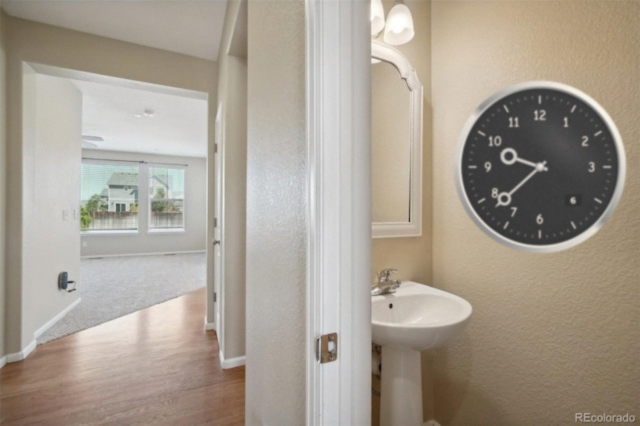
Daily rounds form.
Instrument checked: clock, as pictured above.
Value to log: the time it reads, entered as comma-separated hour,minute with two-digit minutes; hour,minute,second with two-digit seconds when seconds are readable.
9,38
